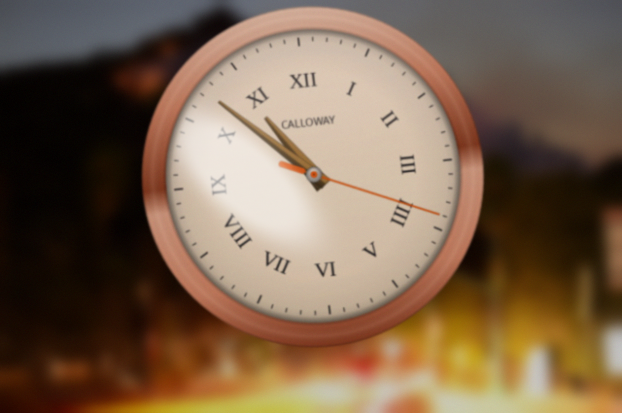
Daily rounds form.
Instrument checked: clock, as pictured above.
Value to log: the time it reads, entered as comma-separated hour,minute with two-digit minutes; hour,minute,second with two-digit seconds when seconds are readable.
10,52,19
